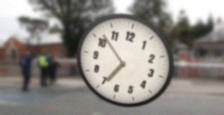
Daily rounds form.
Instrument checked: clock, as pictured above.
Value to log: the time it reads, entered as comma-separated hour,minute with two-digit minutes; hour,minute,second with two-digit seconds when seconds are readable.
6,52
